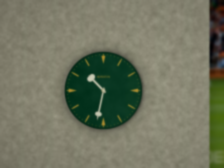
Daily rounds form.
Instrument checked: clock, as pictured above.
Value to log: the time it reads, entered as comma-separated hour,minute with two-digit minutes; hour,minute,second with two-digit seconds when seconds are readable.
10,32
